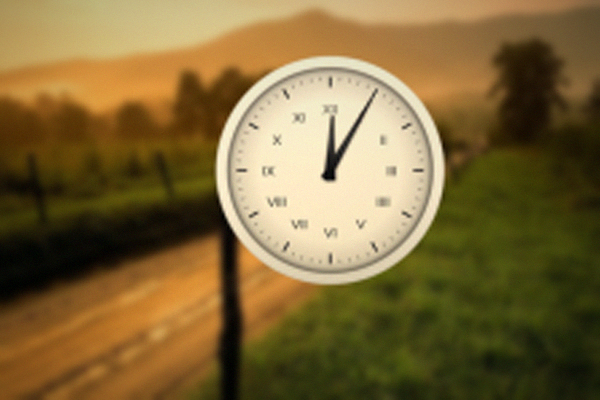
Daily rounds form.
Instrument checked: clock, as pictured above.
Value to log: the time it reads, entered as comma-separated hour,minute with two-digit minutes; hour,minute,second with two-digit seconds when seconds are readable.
12,05
